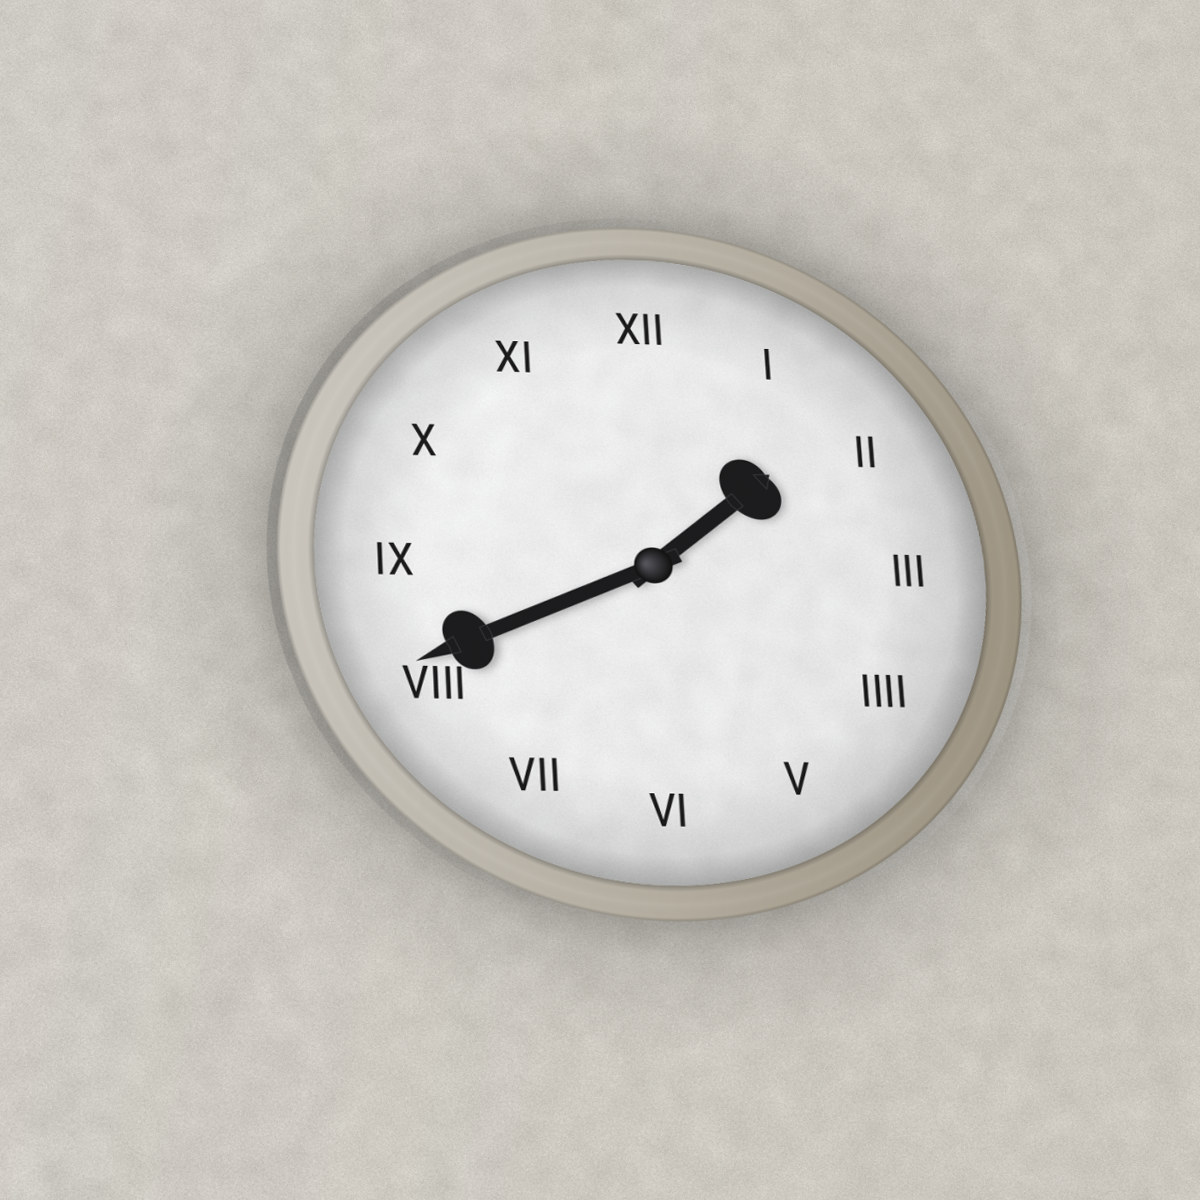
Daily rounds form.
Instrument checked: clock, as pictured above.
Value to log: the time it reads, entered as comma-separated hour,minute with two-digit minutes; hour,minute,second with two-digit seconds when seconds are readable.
1,41
